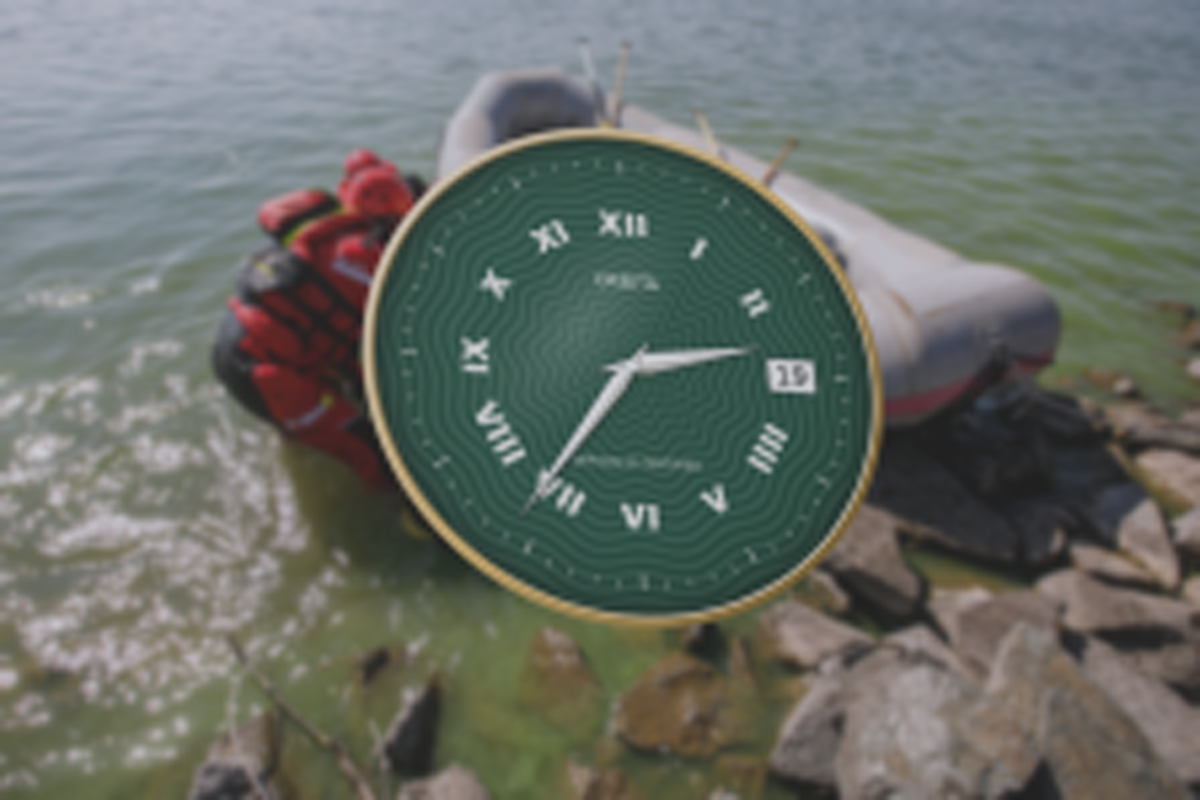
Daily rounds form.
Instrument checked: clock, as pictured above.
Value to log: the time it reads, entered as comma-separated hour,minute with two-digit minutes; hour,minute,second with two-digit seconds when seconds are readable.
2,36
